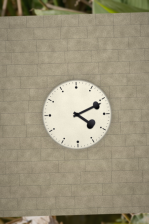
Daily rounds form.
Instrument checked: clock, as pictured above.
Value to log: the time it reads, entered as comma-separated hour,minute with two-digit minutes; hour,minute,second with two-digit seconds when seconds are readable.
4,11
